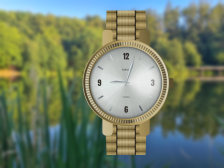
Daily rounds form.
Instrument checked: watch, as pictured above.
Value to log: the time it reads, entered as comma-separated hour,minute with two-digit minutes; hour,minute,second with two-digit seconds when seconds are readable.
9,03
